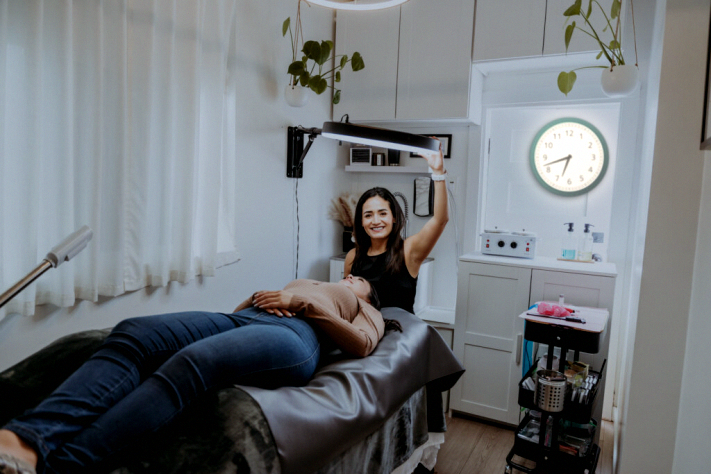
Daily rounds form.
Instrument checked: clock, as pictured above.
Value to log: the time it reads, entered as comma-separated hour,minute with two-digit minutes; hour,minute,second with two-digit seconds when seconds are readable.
6,42
